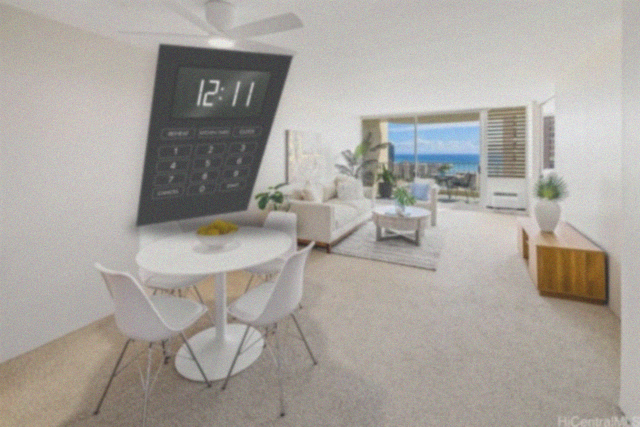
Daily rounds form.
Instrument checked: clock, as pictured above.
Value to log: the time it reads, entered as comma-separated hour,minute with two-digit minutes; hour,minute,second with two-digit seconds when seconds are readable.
12,11
